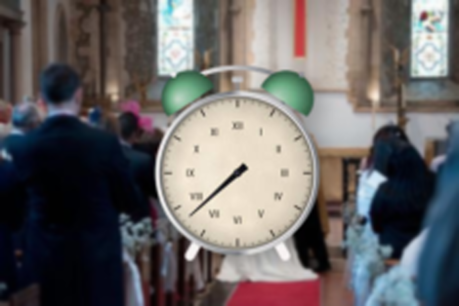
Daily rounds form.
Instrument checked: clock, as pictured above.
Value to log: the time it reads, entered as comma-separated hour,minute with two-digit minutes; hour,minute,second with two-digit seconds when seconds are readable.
7,38
